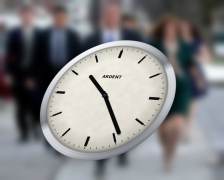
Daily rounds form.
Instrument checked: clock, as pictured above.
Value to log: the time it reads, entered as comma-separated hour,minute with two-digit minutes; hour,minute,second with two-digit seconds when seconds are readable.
10,24
